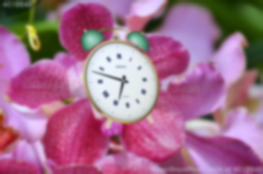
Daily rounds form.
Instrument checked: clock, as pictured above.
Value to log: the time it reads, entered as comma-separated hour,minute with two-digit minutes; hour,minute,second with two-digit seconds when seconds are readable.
6,48
